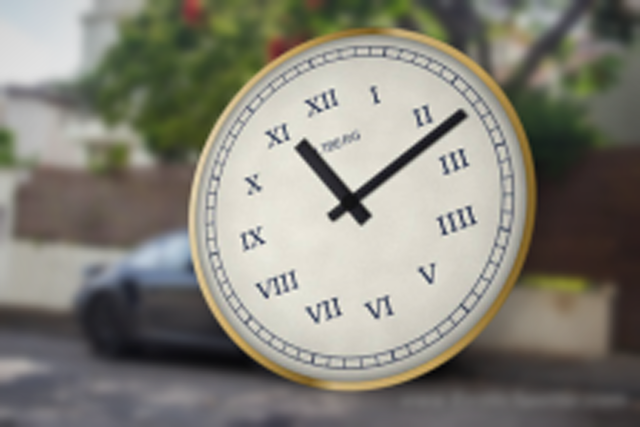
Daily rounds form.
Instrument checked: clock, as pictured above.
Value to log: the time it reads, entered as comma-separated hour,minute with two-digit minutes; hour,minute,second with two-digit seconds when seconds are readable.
11,12
